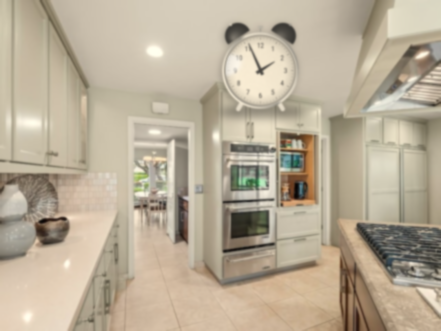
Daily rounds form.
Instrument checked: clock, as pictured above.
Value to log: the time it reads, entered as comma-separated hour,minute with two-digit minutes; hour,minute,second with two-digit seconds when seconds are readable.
1,56
